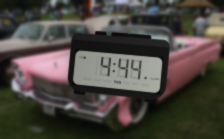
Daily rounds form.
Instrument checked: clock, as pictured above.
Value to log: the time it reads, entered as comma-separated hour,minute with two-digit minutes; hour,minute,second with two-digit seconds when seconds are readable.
4,44
